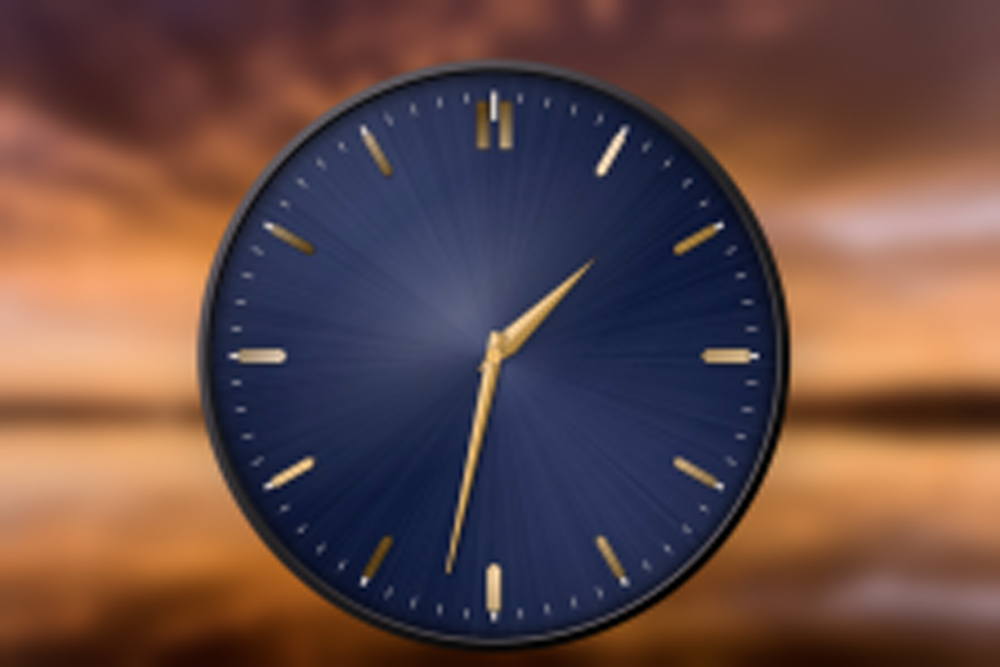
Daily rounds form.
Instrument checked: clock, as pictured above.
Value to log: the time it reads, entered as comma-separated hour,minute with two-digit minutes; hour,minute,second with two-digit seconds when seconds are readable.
1,32
